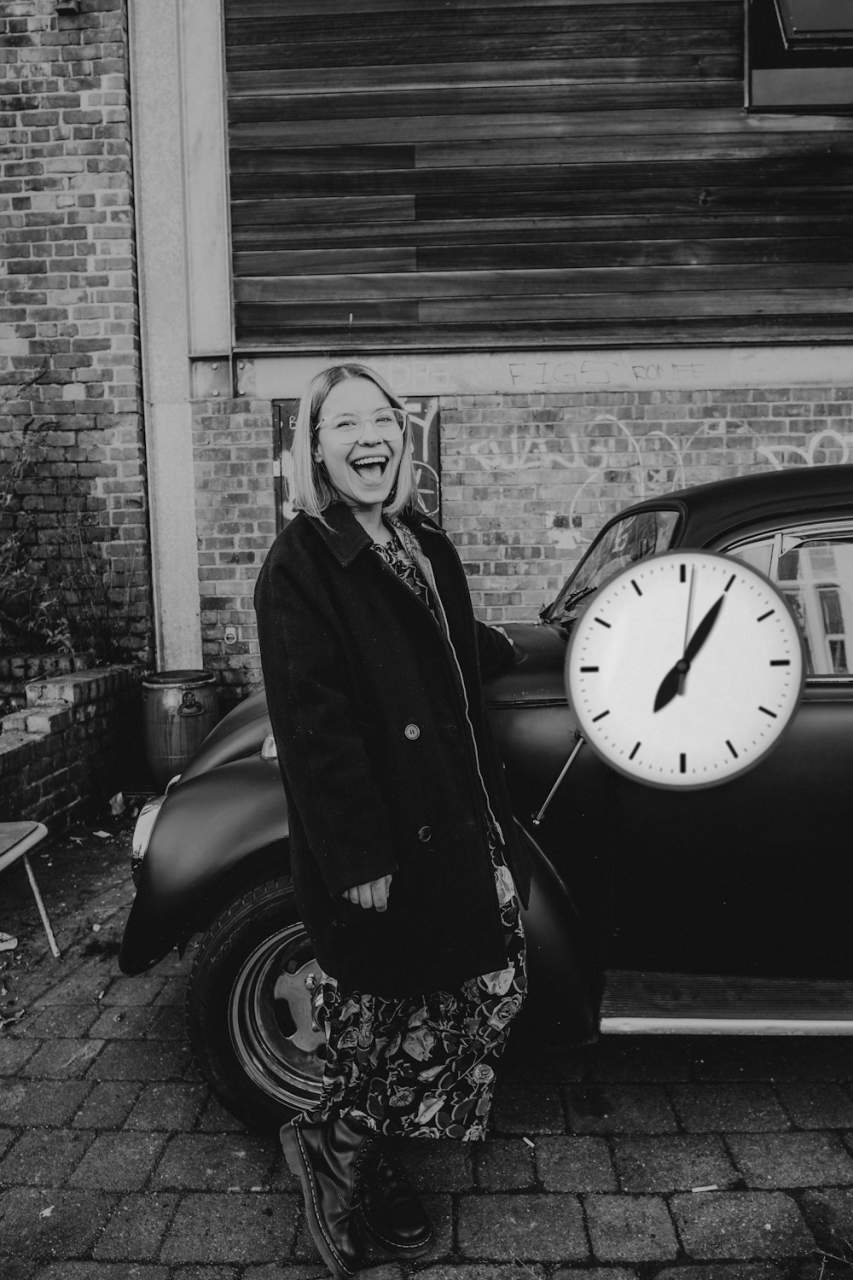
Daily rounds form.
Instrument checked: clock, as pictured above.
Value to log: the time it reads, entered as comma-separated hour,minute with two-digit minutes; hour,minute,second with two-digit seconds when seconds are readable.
7,05,01
